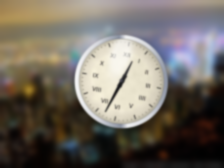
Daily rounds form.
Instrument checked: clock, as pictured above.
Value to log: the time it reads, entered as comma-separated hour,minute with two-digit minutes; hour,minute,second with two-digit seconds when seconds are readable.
12,33
